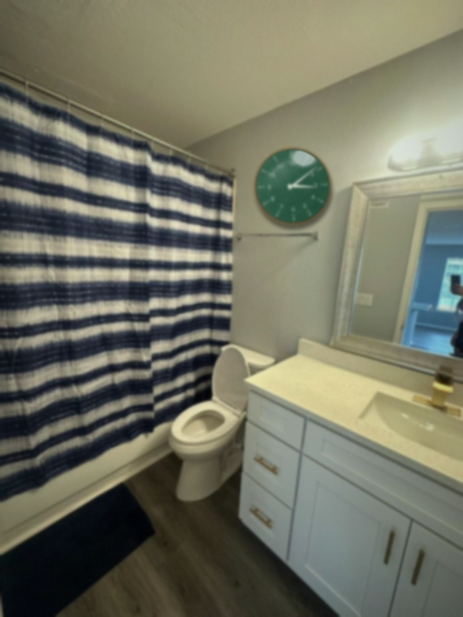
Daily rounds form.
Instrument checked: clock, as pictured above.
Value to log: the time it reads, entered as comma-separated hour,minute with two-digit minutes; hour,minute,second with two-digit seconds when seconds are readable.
3,09
